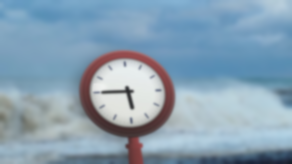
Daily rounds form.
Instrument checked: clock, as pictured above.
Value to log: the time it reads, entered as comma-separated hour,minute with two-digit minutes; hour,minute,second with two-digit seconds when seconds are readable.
5,45
